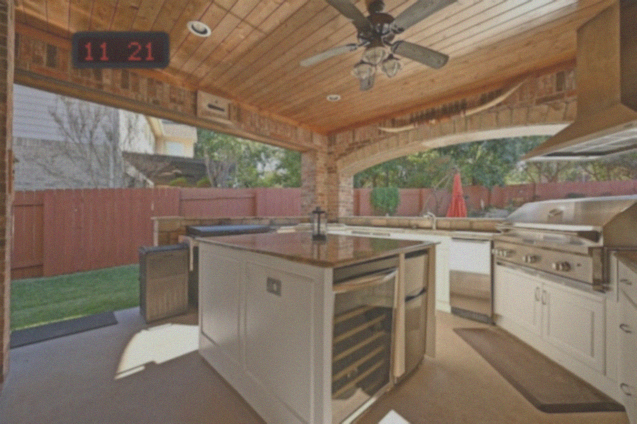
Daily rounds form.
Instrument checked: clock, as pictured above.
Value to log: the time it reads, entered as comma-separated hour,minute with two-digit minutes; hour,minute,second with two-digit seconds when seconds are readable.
11,21
